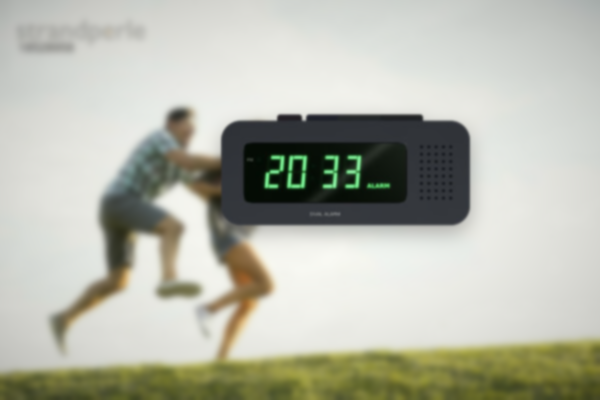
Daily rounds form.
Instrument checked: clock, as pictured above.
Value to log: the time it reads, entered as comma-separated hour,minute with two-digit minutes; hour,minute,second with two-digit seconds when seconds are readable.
20,33
